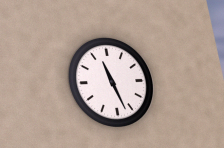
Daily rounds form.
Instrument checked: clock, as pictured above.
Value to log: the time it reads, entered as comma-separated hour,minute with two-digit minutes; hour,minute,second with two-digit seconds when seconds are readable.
11,27
